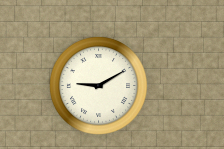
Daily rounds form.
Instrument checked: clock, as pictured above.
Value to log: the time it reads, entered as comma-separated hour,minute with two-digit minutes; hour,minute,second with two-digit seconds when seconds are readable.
9,10
